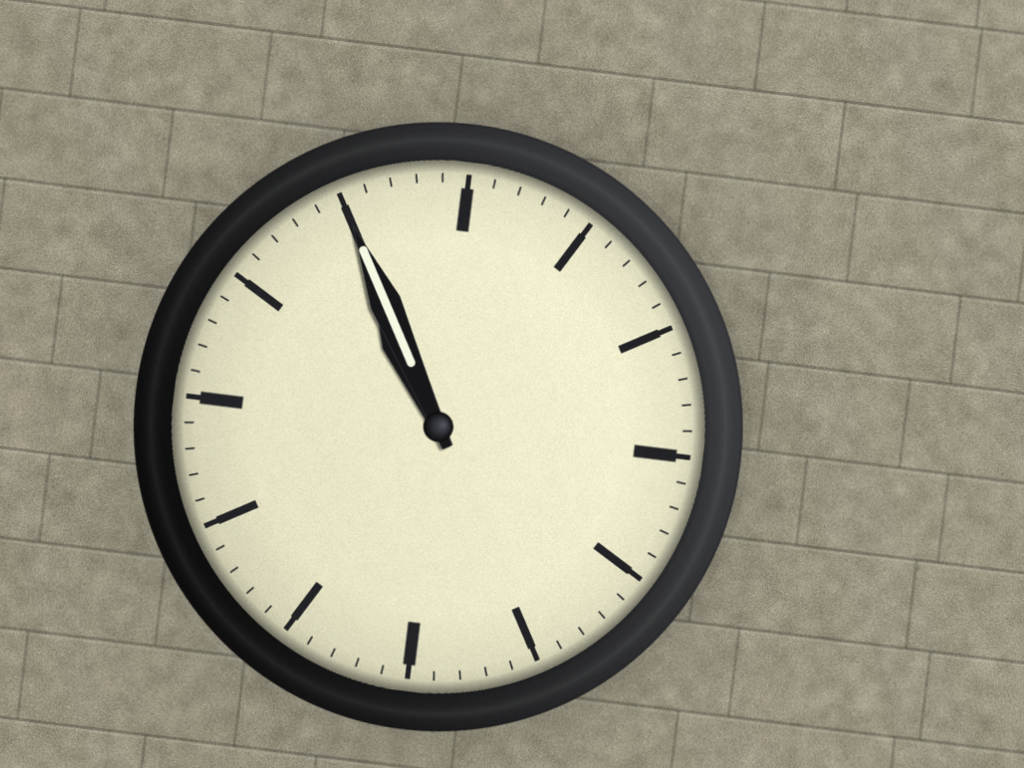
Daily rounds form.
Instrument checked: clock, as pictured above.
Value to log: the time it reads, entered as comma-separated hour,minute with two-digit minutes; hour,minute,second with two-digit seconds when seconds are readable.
10,55
